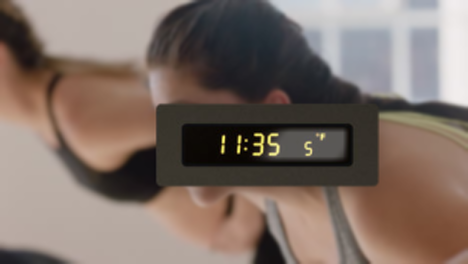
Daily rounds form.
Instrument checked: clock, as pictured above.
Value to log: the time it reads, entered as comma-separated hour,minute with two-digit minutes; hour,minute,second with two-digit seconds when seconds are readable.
11,35
